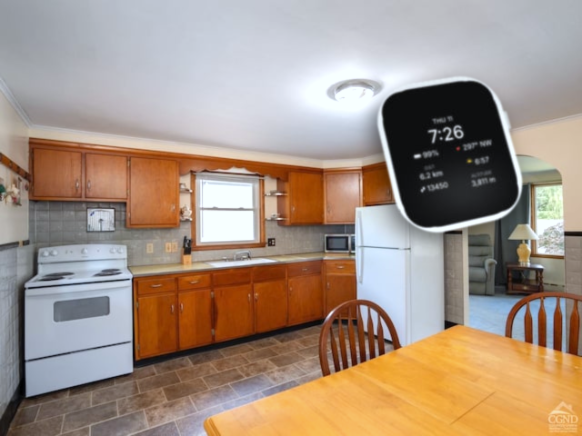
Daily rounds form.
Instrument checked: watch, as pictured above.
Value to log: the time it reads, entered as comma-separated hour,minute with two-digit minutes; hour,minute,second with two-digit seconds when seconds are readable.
7,26
